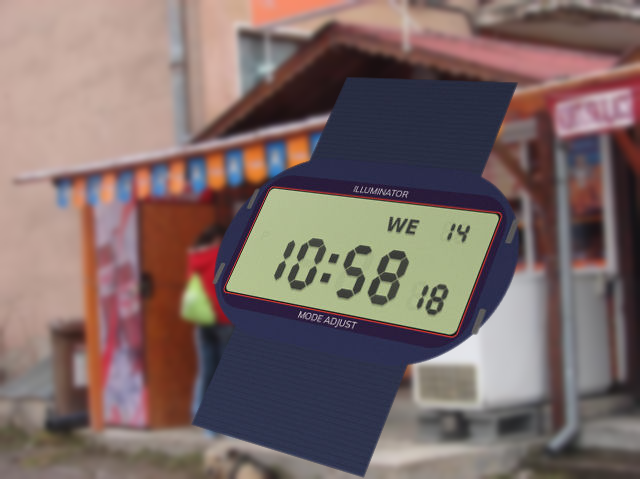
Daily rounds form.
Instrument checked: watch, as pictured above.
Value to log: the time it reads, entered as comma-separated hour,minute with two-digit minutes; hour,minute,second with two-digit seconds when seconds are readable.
10,58,18
